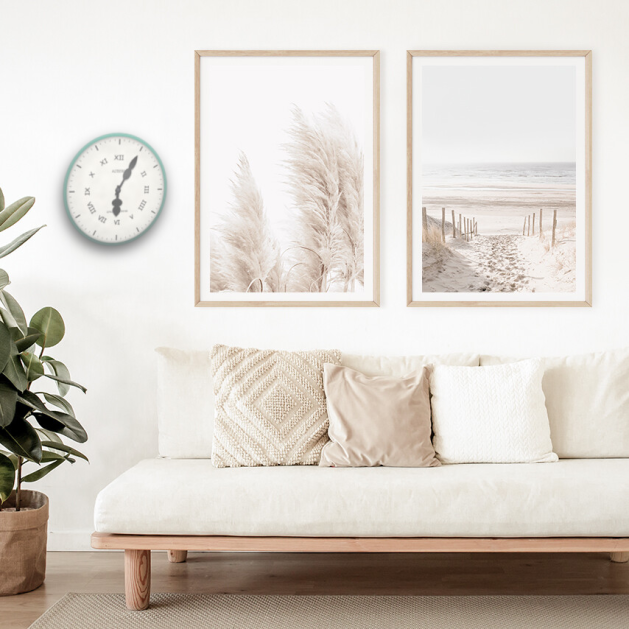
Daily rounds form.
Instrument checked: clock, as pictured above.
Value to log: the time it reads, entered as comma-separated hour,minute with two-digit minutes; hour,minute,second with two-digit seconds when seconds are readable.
6,05
